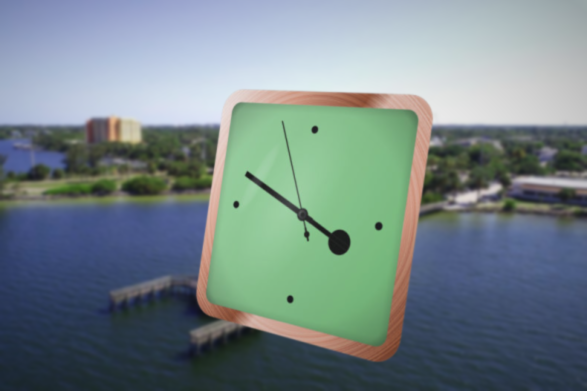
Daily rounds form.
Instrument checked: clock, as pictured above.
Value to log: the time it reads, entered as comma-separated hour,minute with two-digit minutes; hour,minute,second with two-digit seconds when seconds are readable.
3,48,56
